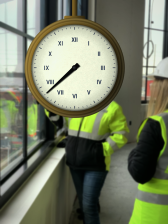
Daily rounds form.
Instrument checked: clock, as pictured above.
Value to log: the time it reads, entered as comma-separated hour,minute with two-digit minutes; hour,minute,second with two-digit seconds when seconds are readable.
7,38
